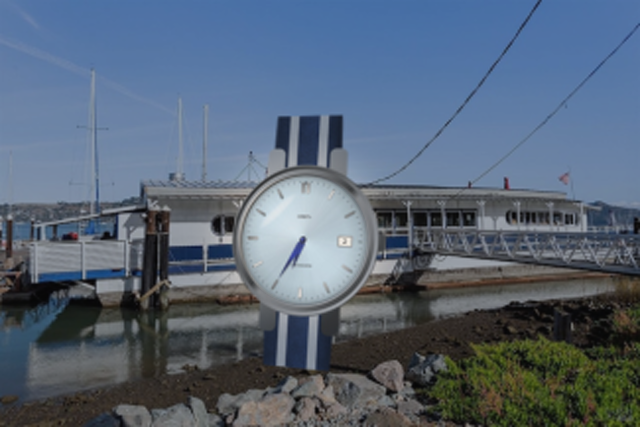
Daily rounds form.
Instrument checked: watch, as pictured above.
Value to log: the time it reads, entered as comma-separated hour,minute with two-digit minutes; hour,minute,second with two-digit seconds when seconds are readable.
6,35
